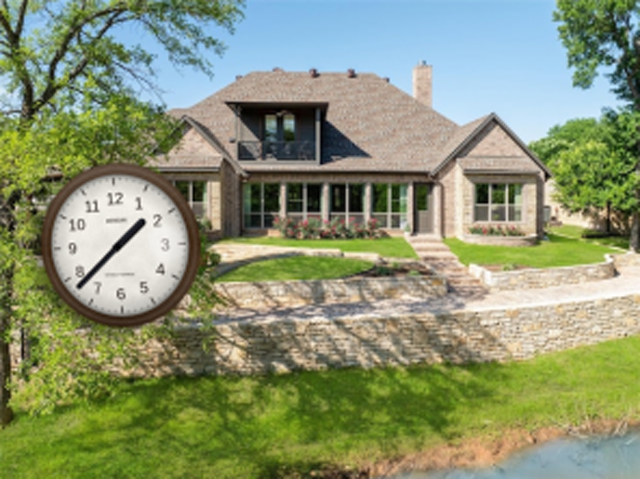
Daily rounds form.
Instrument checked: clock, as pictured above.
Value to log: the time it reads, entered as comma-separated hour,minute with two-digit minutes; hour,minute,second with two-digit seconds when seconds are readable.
1,38
